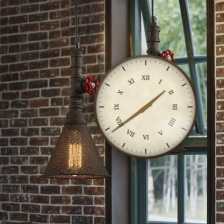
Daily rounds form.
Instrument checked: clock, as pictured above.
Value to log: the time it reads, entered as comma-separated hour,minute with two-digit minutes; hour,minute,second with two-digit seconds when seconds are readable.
1,39
